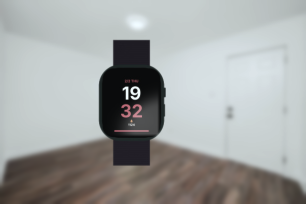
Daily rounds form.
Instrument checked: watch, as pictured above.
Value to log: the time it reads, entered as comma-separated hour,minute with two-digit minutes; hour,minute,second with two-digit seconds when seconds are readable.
19,32
